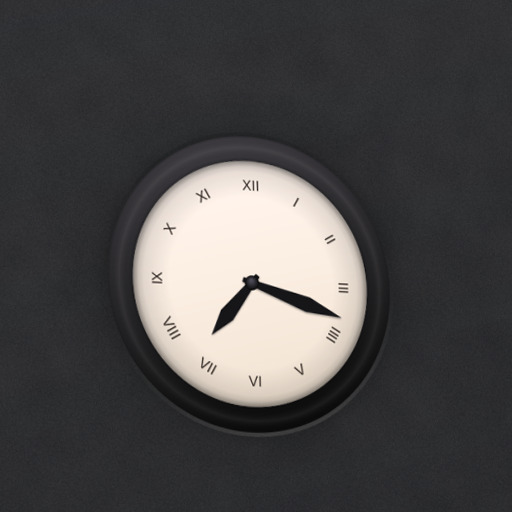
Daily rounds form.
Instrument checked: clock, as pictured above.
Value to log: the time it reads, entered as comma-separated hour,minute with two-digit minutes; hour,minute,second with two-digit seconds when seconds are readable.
7,18
